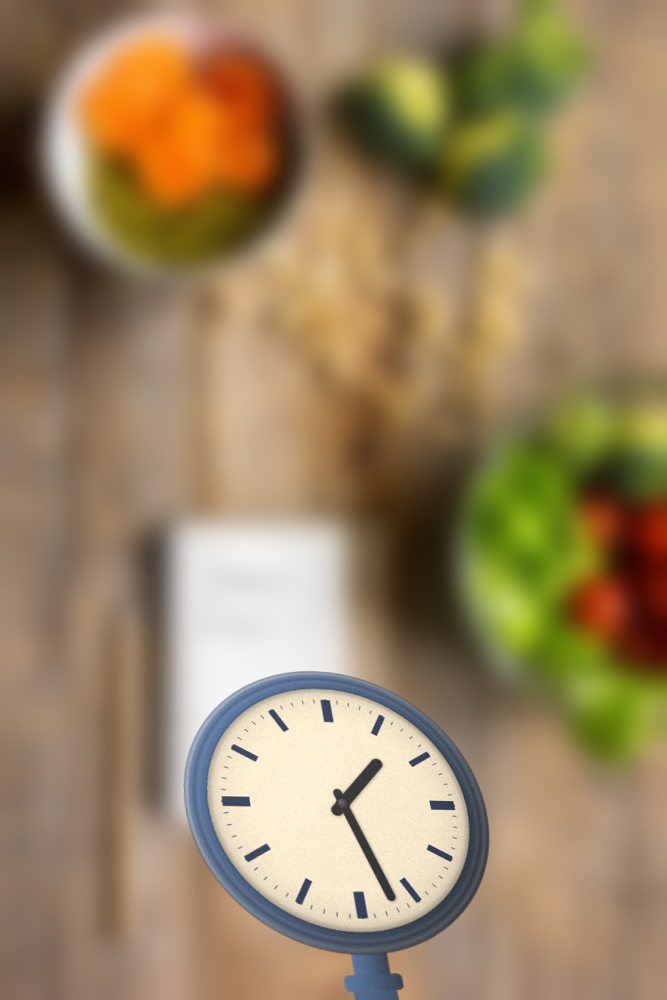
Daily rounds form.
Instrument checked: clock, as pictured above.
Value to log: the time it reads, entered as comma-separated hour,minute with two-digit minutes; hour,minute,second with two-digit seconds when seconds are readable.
1,27
